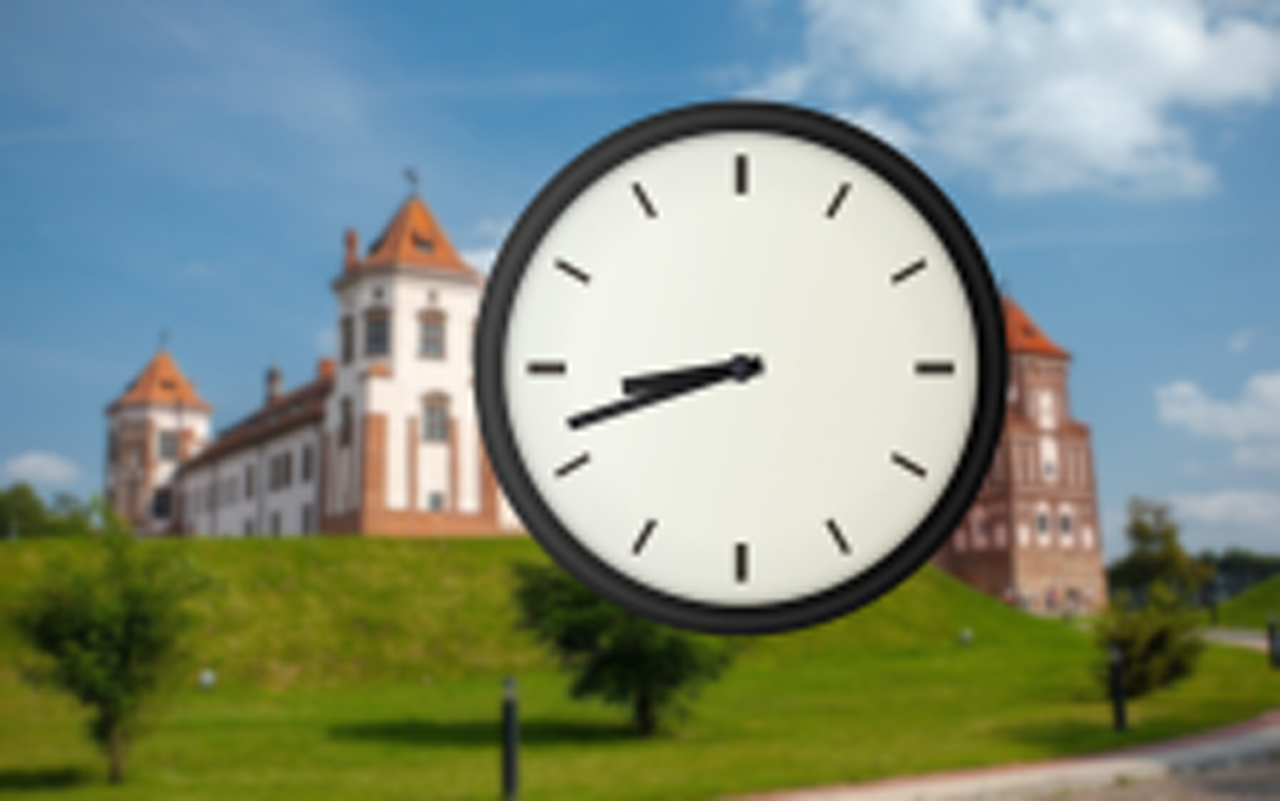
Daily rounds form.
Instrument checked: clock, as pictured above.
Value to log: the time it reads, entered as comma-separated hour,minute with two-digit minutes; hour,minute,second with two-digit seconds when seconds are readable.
8,42
